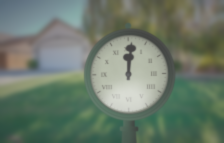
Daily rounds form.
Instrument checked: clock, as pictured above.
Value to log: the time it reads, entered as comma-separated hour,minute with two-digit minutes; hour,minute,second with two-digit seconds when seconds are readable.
12,01
